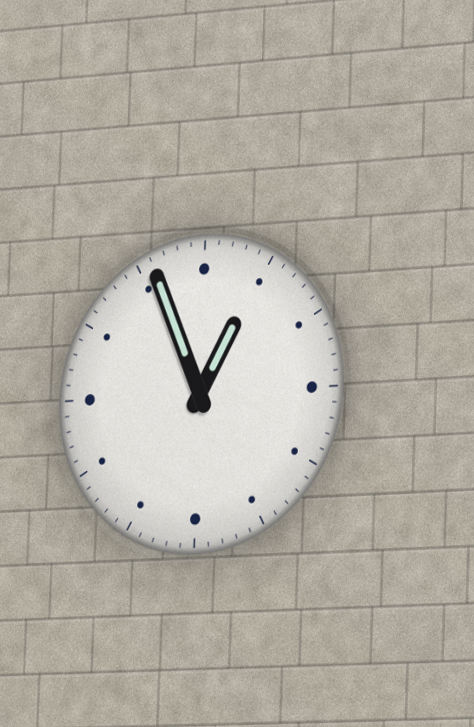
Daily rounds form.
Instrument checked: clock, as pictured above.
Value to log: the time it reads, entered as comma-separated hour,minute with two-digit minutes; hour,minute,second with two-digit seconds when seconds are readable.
12,56
